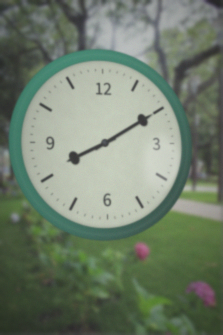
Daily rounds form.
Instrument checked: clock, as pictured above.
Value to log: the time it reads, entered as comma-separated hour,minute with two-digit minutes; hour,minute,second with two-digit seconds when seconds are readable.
8,10
